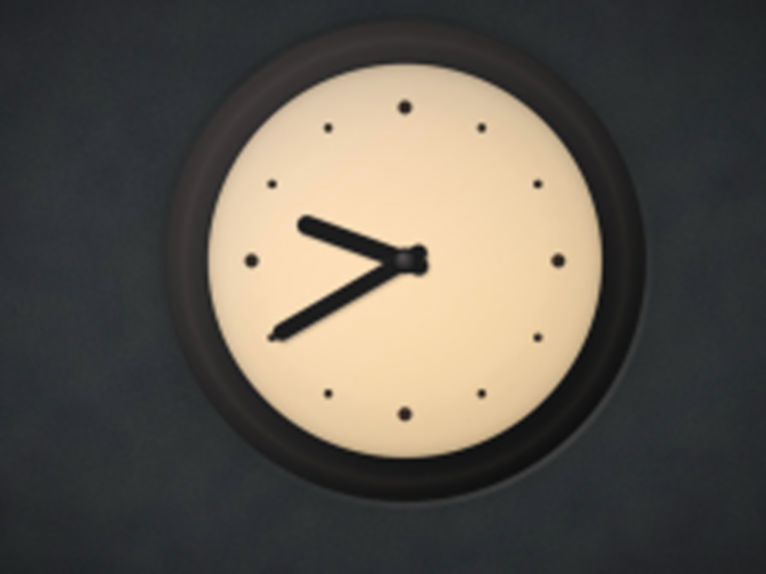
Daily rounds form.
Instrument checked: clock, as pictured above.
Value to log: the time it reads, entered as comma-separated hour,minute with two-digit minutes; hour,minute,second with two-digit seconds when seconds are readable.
9,40
